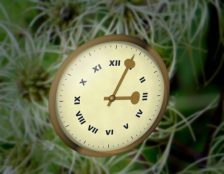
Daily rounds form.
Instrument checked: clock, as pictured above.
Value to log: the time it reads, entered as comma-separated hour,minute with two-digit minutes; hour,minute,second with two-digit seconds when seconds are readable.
3,04
